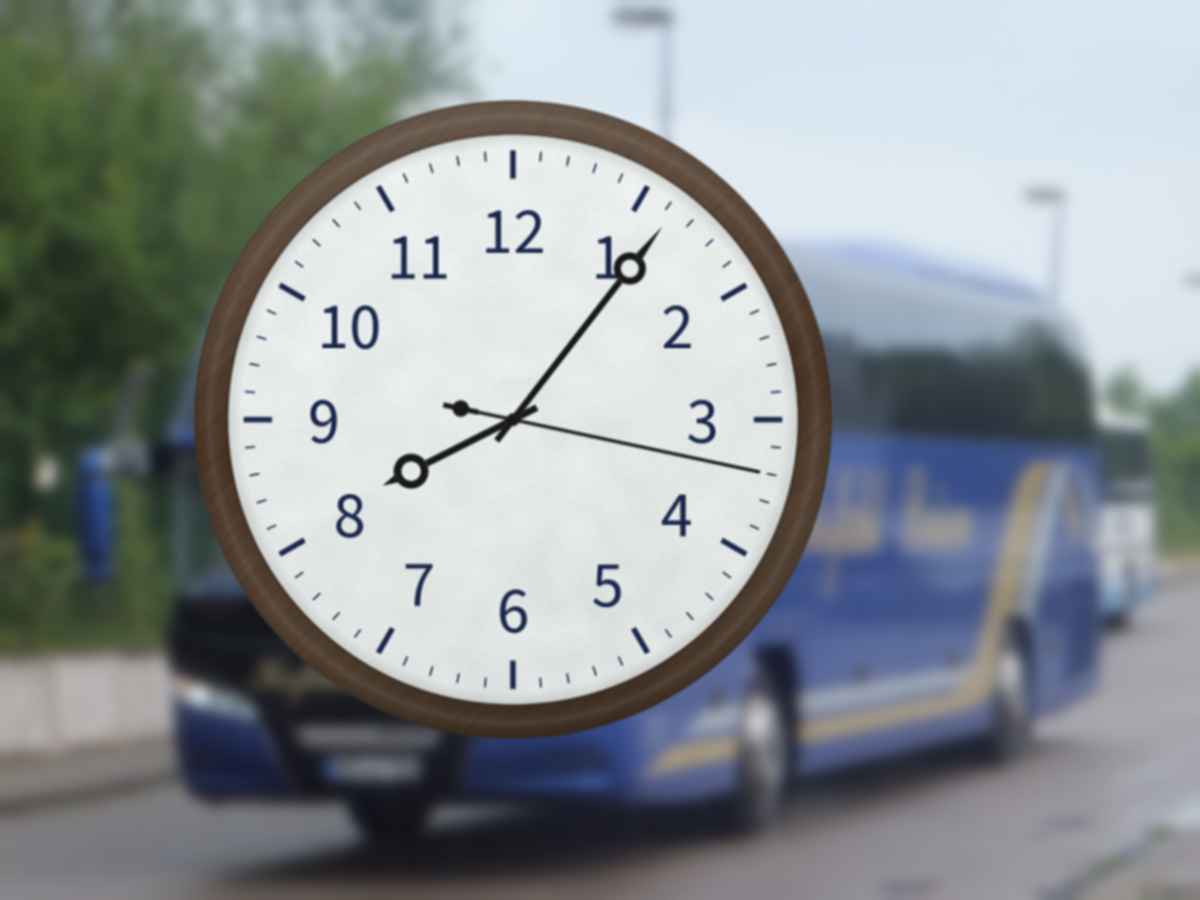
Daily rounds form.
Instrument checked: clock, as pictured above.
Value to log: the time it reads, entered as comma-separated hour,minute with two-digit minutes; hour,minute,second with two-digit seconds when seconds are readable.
8,06,17
